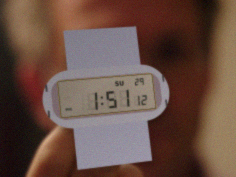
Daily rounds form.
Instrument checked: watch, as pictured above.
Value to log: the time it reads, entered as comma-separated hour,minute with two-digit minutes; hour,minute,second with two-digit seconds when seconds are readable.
1,51,12
